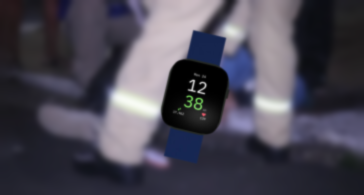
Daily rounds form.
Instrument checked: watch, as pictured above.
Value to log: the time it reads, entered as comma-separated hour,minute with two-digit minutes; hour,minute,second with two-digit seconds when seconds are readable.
12,38
